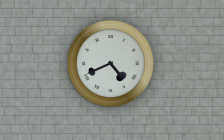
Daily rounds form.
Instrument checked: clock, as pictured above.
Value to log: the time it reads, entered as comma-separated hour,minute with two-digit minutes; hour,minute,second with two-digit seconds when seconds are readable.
4,41
